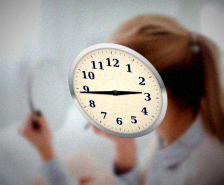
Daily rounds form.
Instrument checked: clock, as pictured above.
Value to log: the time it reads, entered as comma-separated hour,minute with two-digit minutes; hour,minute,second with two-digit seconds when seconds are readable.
2,44
